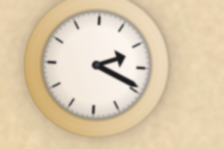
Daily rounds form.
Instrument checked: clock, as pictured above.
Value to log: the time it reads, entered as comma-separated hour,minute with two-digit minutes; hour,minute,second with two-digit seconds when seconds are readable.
2,19
